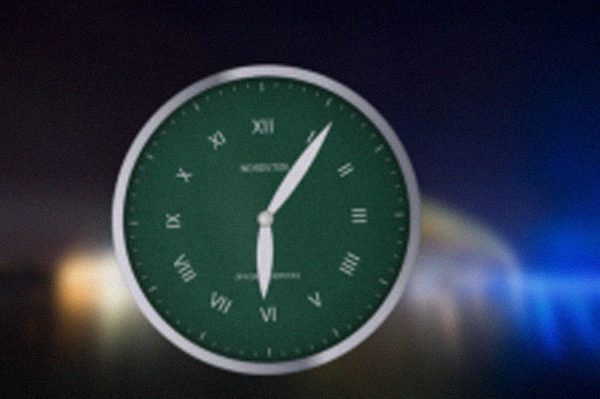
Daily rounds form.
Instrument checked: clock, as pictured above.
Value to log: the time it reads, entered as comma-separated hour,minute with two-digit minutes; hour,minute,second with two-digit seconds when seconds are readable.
6,06
